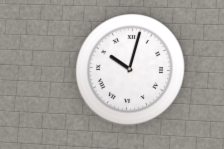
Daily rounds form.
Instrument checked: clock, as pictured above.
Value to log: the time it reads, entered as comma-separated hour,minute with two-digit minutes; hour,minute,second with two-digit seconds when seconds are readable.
10,02
